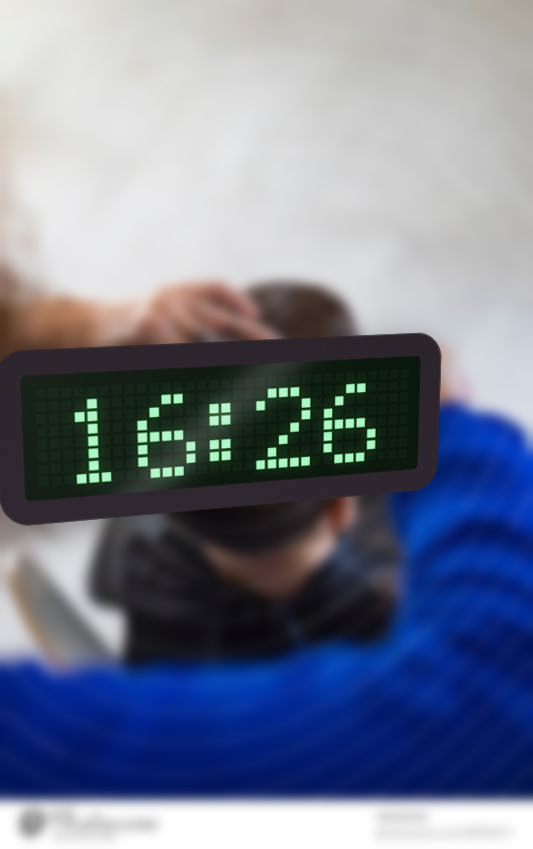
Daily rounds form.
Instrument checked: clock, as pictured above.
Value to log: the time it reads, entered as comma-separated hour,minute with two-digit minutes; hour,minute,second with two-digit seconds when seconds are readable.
16,26
